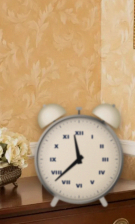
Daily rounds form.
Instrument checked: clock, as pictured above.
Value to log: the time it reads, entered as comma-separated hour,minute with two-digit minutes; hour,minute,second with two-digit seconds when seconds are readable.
11,38
